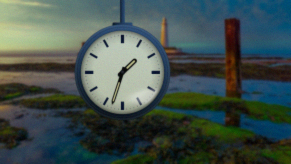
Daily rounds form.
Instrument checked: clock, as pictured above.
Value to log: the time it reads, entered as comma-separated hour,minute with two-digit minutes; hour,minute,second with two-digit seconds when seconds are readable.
1,33
